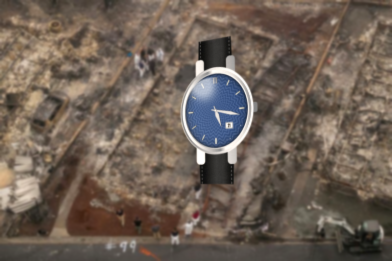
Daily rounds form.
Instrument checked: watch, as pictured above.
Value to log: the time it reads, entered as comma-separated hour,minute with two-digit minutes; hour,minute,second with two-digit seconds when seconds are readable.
5,17
